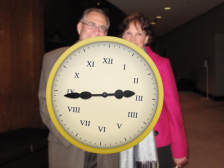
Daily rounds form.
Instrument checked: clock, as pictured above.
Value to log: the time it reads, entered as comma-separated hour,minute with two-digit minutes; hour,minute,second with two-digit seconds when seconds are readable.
2,44
